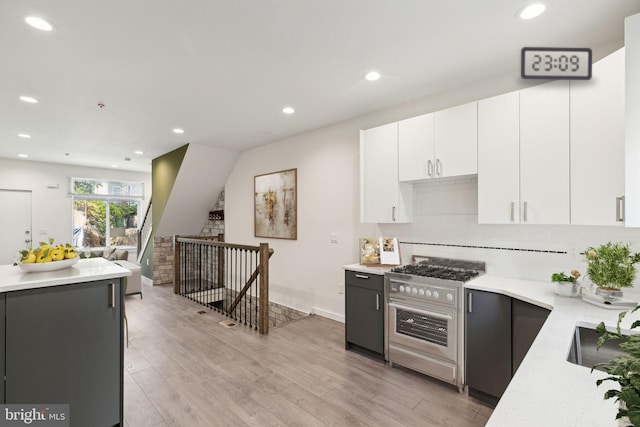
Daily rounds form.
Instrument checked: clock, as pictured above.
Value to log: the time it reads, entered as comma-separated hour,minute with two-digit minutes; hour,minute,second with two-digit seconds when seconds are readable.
23,09
